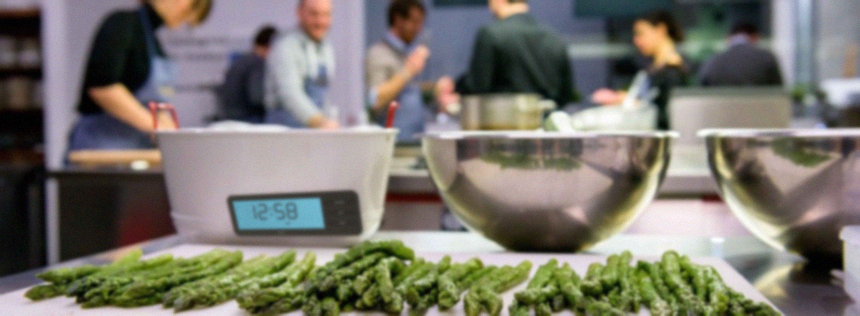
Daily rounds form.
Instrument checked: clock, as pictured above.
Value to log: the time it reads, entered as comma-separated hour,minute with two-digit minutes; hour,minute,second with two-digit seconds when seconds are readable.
12,58
